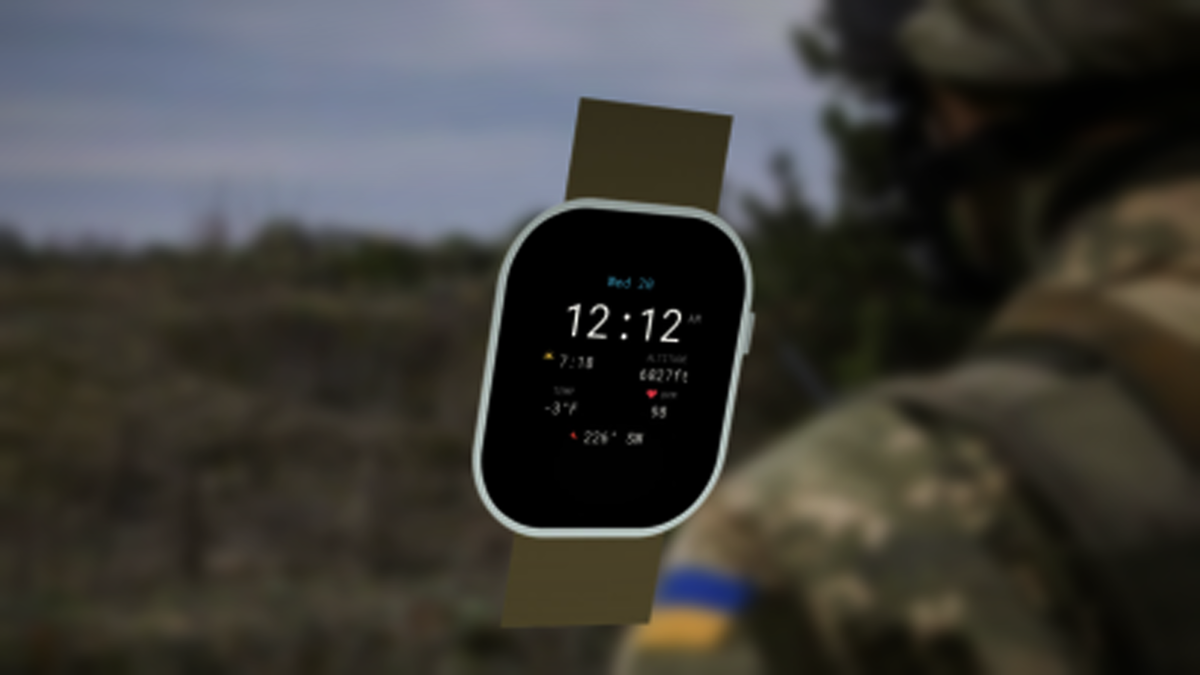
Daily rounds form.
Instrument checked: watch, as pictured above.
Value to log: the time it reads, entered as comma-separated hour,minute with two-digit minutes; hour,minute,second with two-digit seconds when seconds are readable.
12,12
